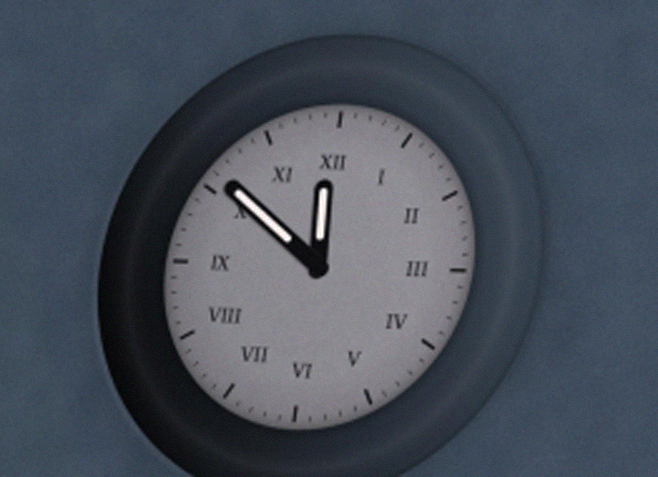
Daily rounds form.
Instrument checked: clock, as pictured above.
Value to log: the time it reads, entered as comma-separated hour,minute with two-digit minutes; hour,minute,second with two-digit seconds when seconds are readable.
11,51
